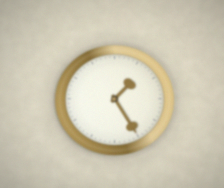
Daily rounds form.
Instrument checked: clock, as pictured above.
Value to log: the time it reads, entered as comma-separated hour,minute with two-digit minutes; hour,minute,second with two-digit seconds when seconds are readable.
1,25
